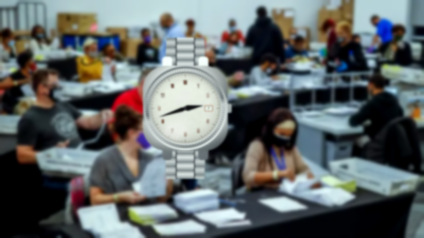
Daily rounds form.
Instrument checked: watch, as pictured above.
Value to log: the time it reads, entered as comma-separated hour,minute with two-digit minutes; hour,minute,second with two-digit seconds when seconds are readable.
2,42
